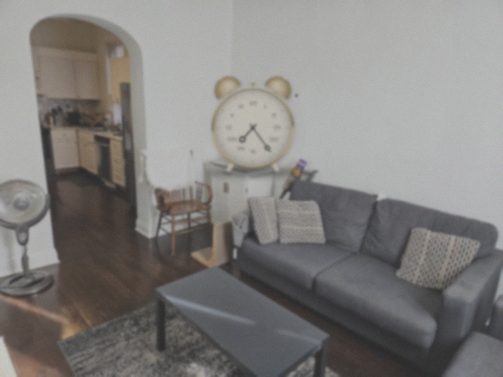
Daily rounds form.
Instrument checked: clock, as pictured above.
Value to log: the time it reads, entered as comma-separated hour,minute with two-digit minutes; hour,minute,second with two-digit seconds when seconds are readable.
7,24
